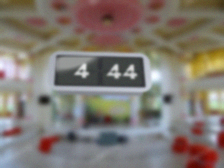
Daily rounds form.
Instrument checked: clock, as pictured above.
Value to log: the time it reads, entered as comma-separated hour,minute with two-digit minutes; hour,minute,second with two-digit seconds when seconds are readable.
4,44
